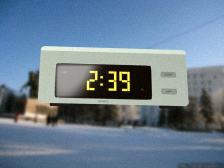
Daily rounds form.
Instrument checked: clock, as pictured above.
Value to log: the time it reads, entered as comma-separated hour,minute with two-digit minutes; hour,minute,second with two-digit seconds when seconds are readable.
2,39
